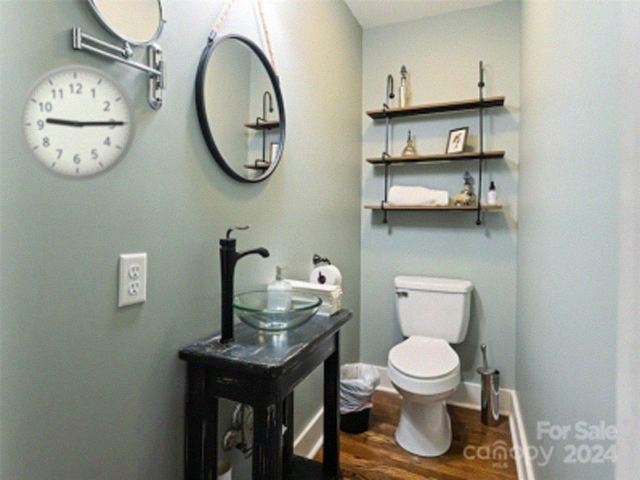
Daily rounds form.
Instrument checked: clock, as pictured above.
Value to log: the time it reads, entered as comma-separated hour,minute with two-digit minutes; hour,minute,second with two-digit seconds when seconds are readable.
9,15
